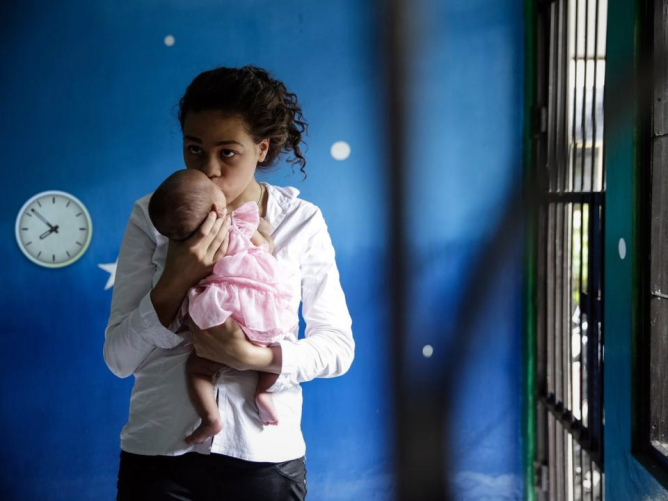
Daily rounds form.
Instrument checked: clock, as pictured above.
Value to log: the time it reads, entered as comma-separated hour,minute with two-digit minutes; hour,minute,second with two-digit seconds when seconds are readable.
7,52
